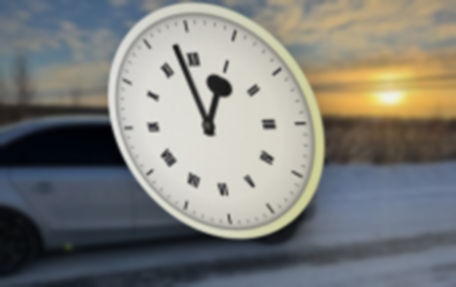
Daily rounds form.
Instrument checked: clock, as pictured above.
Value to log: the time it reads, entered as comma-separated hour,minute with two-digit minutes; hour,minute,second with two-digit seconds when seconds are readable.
12,58
